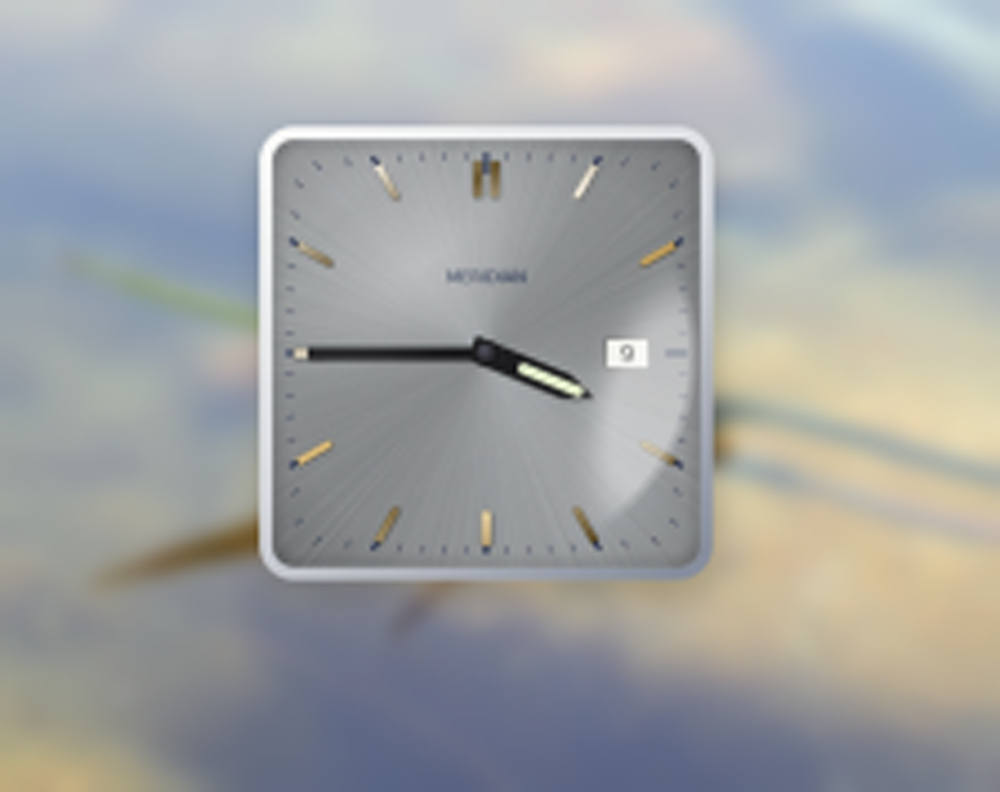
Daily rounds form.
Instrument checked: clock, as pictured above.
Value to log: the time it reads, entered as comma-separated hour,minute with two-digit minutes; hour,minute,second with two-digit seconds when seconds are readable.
3,45
